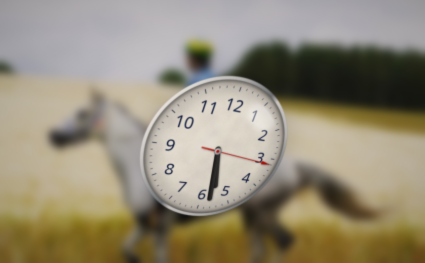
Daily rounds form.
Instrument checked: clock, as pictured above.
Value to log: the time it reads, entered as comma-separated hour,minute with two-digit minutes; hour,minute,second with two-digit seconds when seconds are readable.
5,28,16
